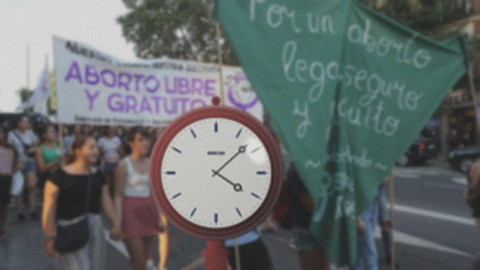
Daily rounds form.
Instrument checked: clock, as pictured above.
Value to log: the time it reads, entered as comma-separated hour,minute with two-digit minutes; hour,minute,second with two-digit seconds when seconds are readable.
4,08
